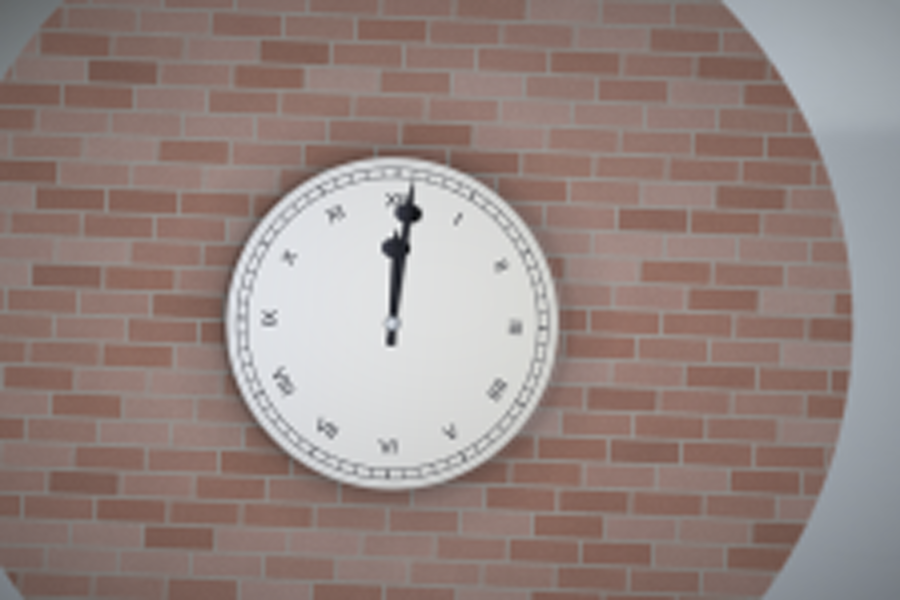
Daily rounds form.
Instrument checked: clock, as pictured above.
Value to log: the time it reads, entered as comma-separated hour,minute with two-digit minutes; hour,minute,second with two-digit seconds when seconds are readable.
12,01
